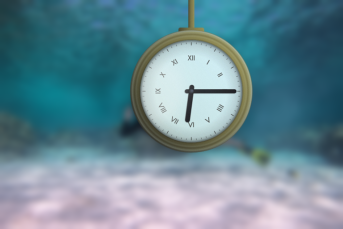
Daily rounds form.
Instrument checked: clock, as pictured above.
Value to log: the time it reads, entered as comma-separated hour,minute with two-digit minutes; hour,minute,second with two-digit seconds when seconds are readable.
6,15
